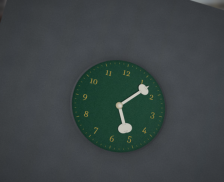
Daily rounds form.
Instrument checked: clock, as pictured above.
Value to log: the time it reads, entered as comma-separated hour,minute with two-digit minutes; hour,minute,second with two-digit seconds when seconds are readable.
5,07
